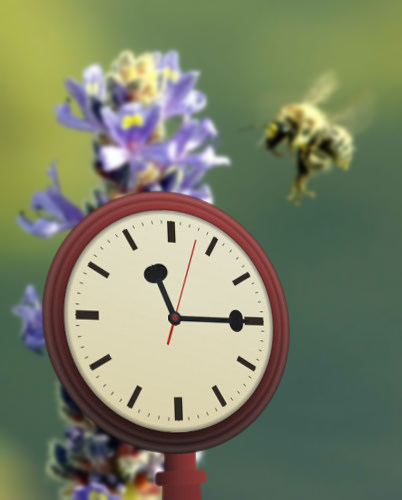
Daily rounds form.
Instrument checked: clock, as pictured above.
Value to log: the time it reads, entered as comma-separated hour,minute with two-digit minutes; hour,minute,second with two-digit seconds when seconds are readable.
11,15,03
